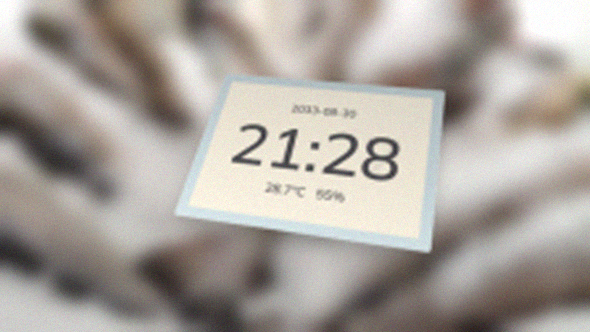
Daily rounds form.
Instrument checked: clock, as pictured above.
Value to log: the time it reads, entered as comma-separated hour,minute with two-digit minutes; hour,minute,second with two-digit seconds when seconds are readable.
21,28
